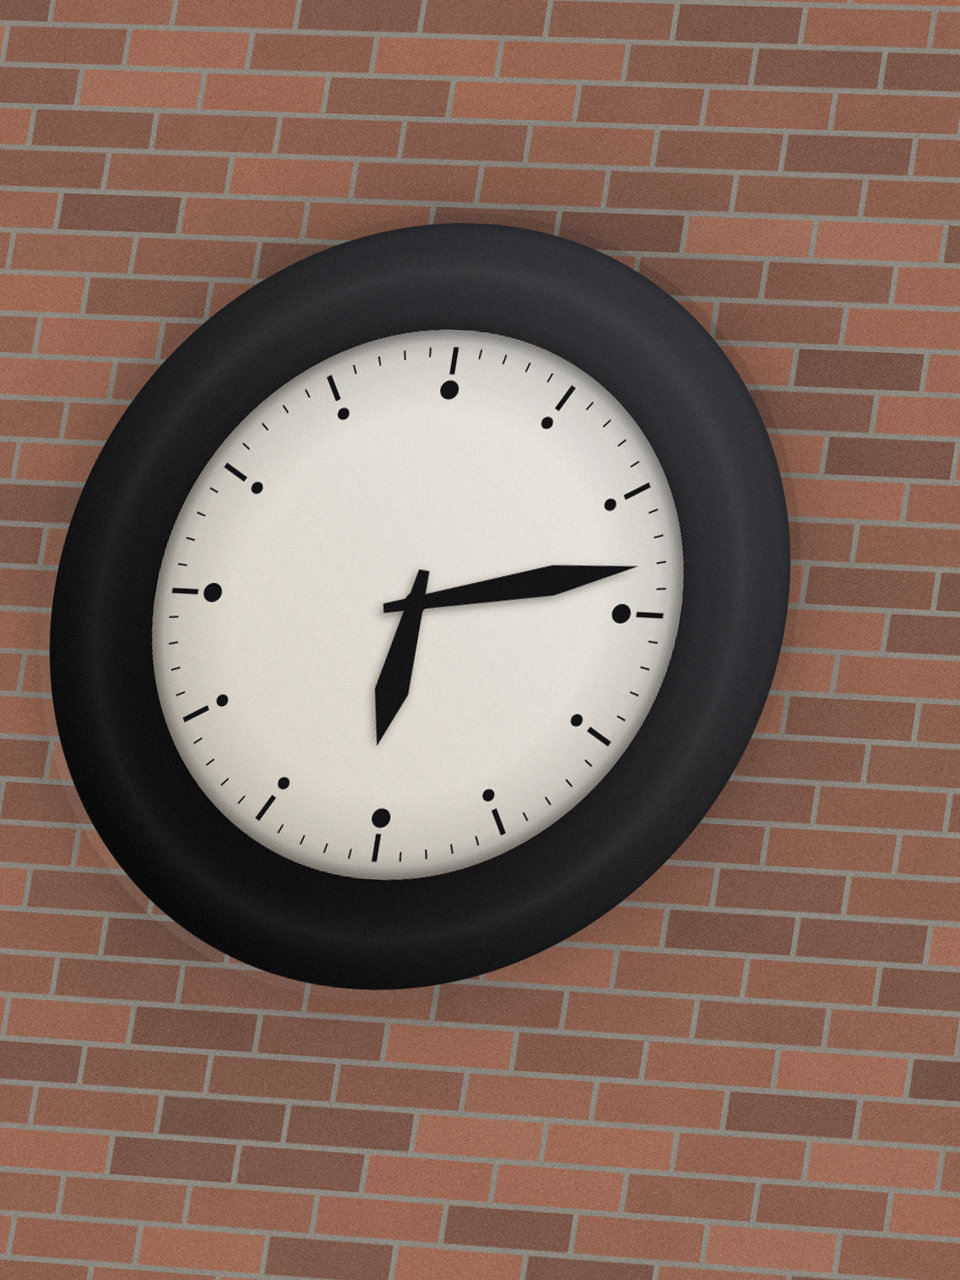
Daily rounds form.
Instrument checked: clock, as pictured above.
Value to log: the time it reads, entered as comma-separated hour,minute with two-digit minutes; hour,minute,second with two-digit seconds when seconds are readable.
6,13
